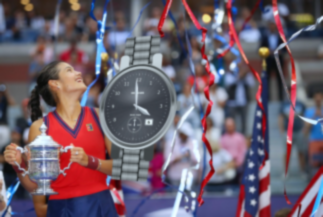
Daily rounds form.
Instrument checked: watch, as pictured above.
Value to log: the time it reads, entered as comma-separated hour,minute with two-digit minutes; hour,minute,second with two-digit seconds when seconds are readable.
3,59
